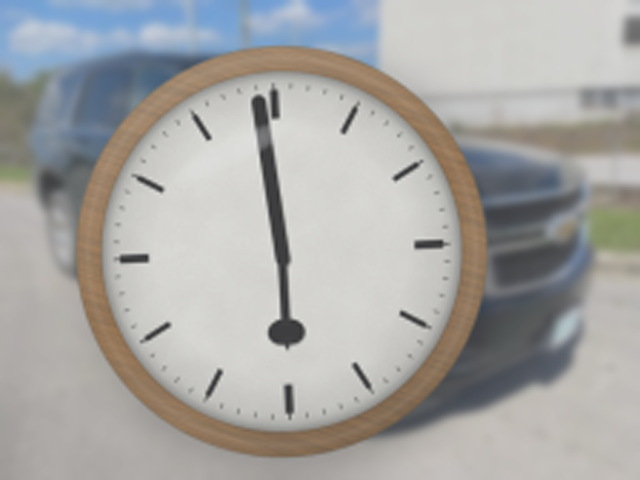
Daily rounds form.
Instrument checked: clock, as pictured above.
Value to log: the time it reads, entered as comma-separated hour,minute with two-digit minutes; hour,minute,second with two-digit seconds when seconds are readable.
5,59
